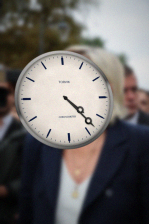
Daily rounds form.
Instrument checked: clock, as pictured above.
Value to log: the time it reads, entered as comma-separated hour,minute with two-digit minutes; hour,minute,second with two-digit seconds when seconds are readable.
4,23
